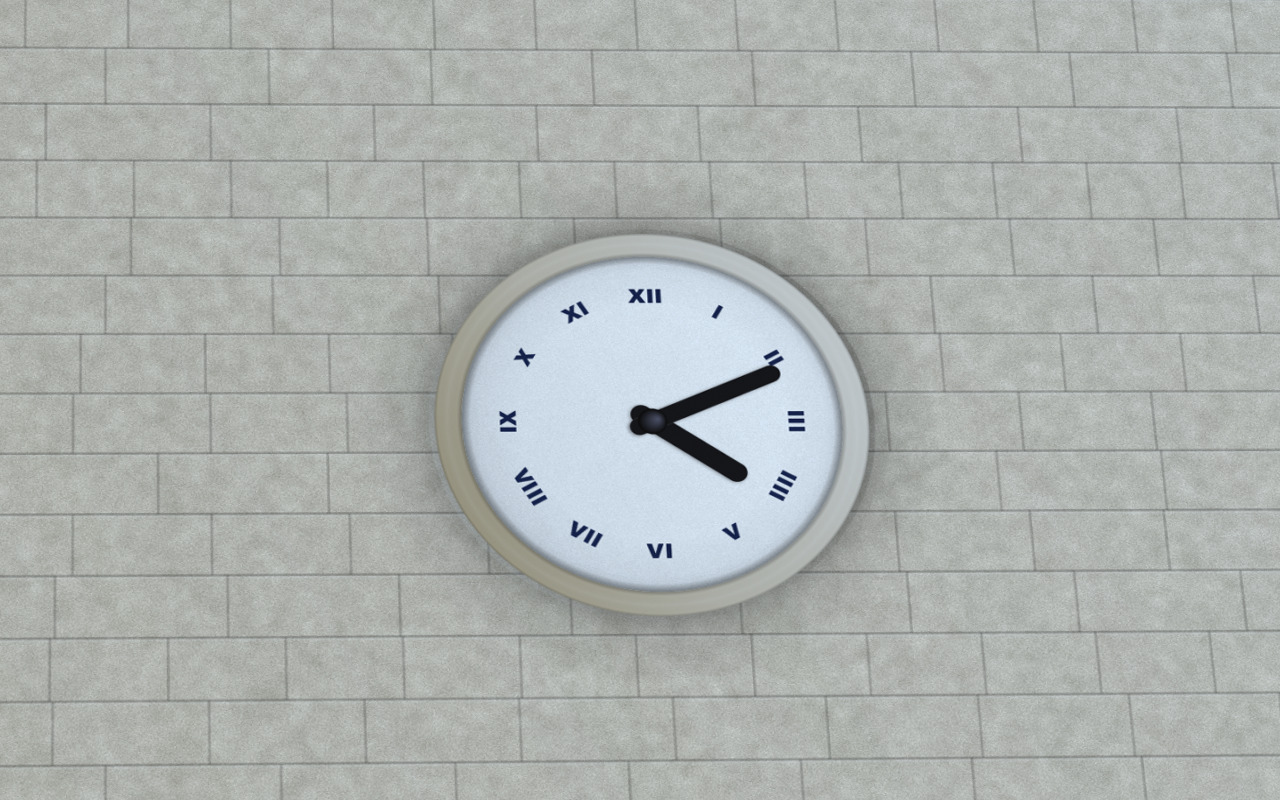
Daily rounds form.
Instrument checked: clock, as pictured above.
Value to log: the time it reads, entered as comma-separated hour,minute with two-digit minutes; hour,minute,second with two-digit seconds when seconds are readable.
4,11
